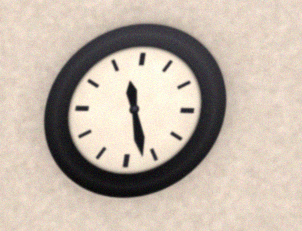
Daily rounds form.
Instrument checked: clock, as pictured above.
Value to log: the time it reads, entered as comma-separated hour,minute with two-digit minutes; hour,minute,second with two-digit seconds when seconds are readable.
11,27
